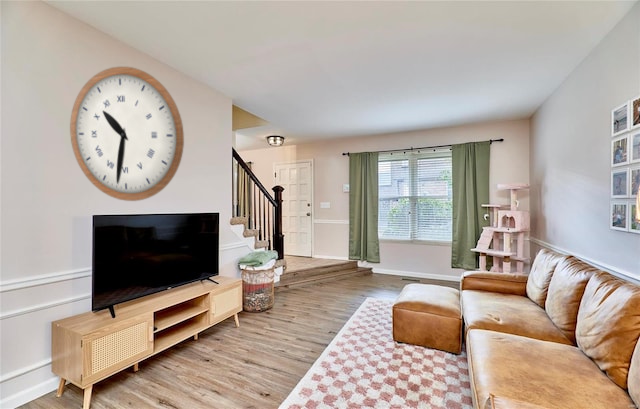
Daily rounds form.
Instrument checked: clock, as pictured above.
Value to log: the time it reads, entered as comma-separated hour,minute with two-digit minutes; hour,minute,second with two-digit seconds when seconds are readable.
10,32
